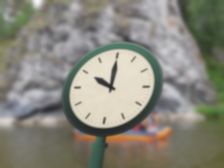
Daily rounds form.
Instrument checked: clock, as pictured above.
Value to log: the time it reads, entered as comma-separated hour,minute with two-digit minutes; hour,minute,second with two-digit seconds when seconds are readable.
10,00
